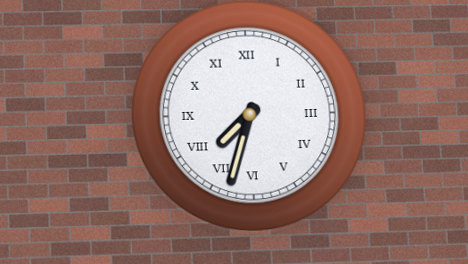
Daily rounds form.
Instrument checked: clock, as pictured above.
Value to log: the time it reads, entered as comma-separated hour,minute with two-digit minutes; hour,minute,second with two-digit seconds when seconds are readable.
7,33
